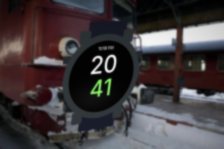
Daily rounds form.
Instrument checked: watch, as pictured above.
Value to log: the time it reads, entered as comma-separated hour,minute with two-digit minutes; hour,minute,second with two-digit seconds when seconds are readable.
20,41
